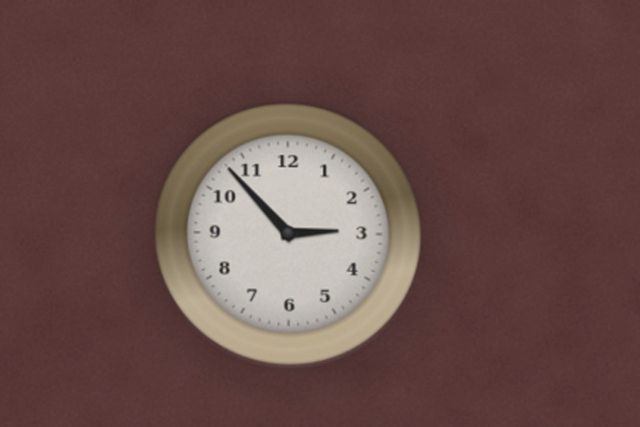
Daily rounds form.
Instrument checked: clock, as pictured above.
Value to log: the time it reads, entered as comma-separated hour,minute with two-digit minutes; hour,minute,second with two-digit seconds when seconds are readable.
2,53
